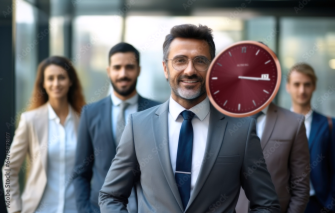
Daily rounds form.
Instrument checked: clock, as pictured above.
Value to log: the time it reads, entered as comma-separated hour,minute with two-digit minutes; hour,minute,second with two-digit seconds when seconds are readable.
3,16
